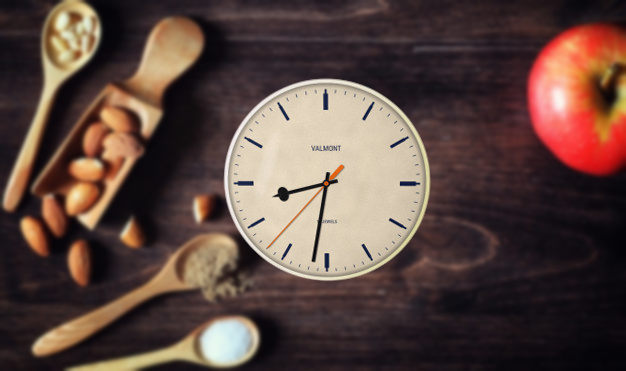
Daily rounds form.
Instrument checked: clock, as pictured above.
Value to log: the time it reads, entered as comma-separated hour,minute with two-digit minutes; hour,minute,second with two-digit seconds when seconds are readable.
8,31,37
